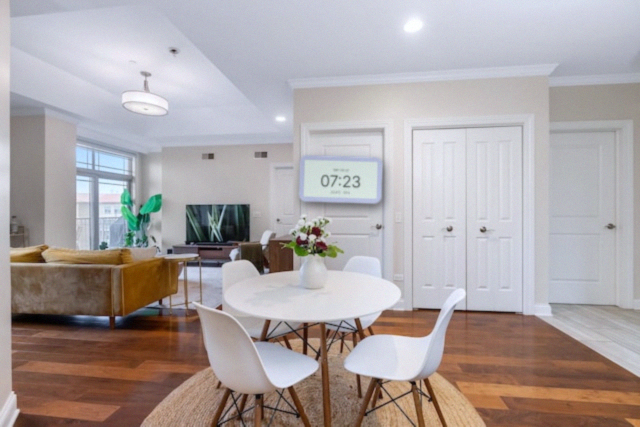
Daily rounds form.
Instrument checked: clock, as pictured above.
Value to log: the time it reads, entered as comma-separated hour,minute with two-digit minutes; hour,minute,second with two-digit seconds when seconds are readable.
7,23
